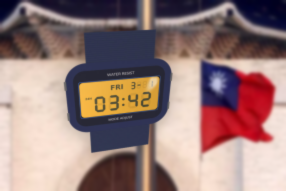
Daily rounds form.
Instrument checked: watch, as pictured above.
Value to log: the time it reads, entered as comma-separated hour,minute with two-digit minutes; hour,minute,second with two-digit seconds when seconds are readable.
3,42
